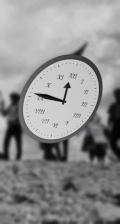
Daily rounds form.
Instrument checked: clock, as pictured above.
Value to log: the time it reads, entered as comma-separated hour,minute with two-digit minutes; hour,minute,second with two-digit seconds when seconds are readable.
11,46
